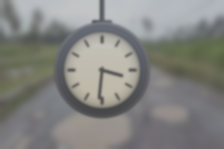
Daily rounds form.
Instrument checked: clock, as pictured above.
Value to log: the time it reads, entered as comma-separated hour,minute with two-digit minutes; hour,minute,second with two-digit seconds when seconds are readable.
3,31
